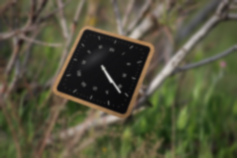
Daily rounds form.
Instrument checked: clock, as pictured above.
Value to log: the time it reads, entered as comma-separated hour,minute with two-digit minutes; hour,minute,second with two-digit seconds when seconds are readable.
4,21
